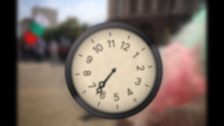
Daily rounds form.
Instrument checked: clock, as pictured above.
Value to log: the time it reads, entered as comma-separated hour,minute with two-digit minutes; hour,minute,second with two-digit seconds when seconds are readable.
6,32
